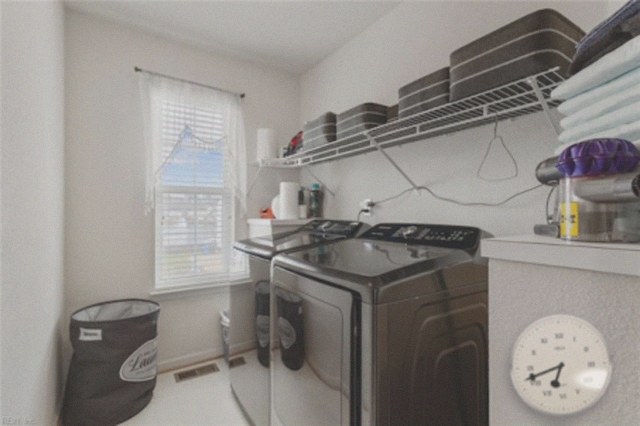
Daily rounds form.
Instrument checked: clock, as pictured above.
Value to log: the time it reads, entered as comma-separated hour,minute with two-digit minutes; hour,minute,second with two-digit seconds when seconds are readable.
6,42
